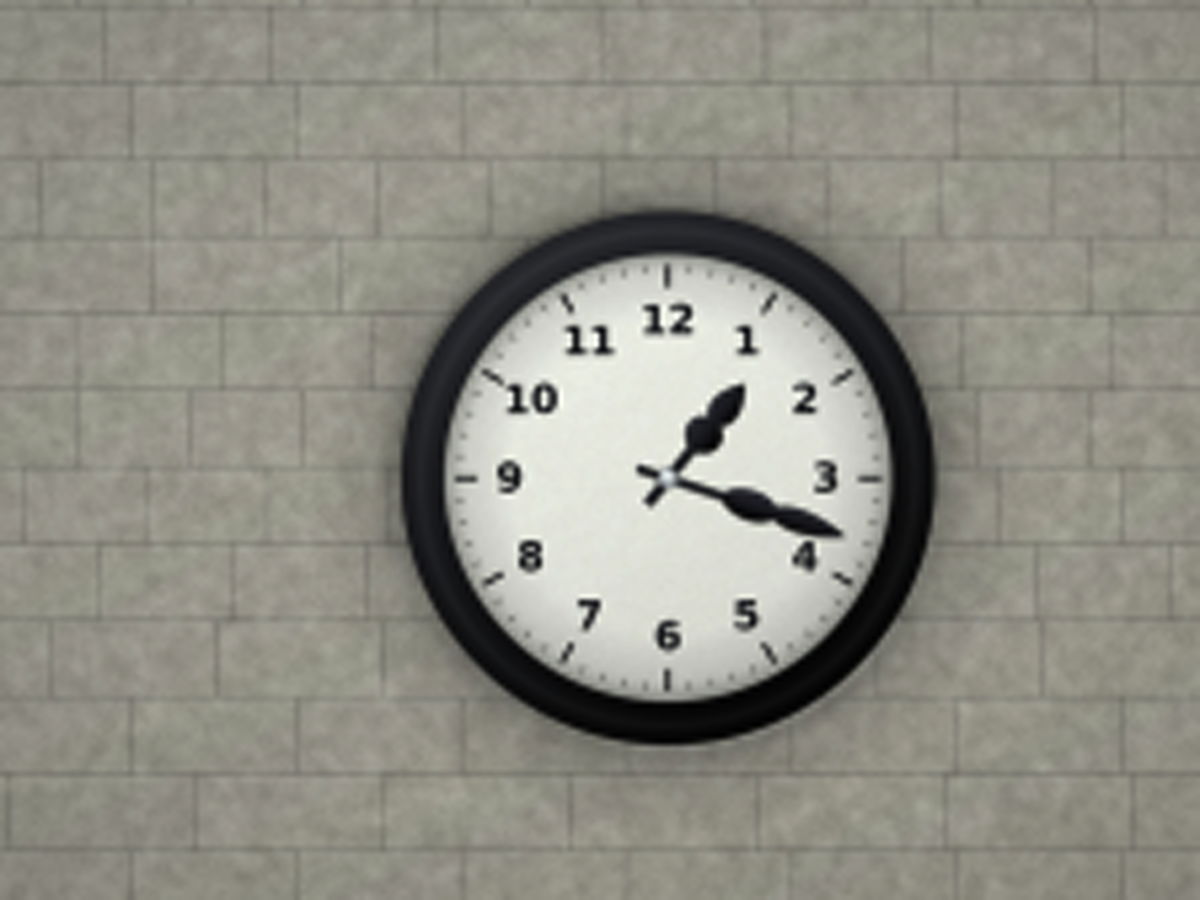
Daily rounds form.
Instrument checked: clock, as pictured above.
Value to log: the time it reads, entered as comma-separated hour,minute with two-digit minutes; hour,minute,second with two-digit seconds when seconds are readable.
1,18
